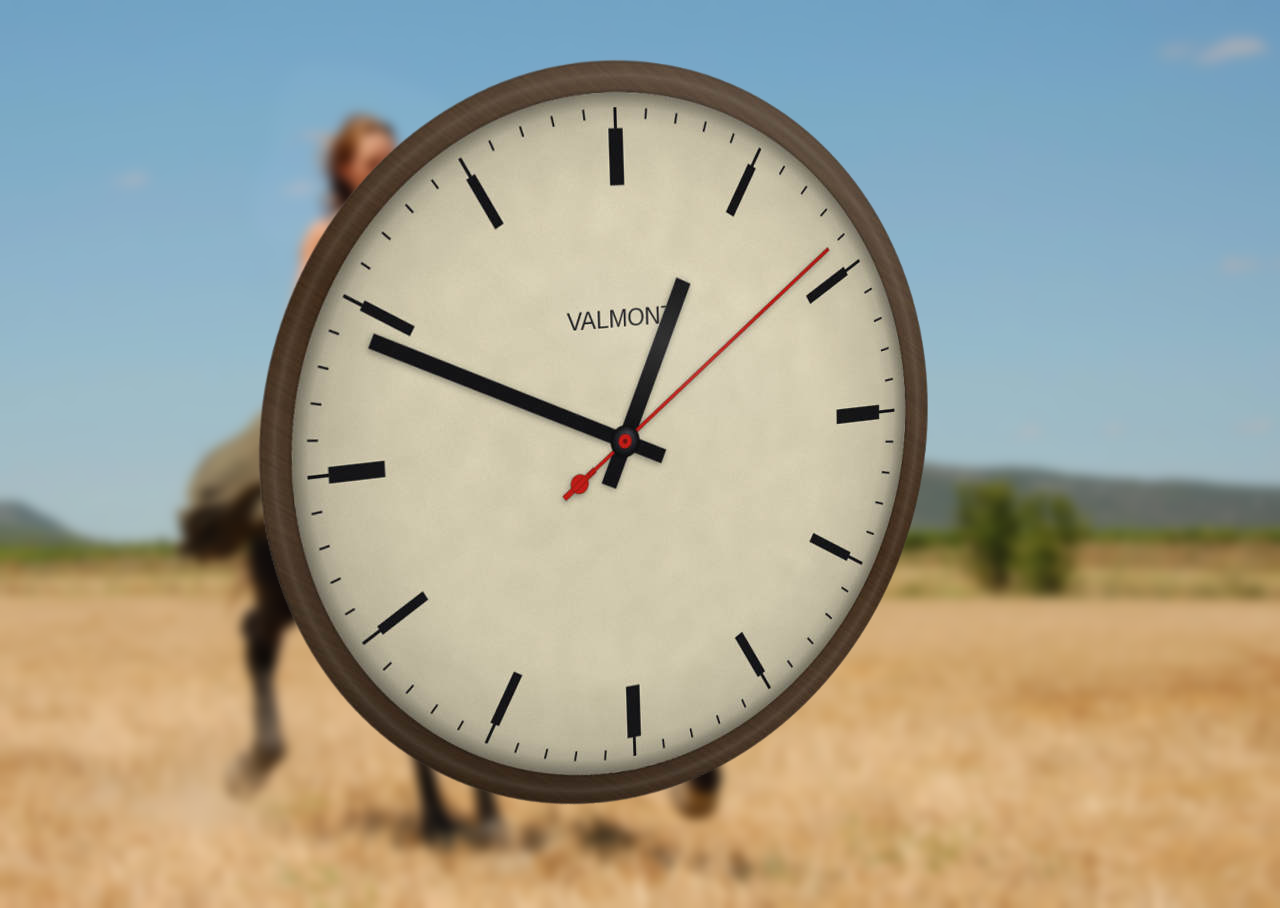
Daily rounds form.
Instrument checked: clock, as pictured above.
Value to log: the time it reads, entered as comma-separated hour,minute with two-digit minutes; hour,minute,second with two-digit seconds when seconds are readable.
12,49,09
